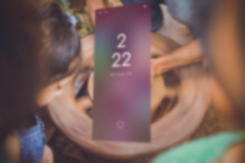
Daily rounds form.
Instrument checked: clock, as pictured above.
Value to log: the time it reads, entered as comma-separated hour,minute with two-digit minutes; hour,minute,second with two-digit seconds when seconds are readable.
2,22
